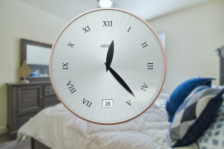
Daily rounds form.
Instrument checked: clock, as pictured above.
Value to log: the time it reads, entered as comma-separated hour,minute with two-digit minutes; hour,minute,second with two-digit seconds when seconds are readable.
12,23
